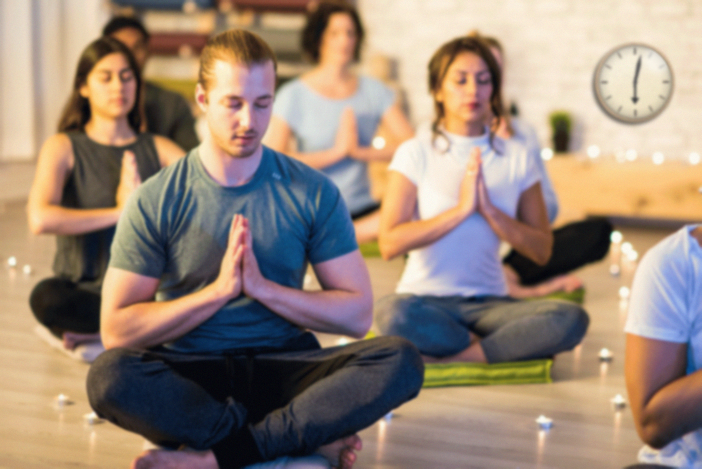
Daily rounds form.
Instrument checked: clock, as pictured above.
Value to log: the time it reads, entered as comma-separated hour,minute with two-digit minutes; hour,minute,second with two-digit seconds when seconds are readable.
6,02
